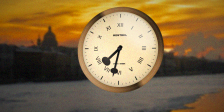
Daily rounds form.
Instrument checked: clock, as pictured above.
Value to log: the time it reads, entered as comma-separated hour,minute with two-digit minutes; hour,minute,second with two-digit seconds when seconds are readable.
7,32
